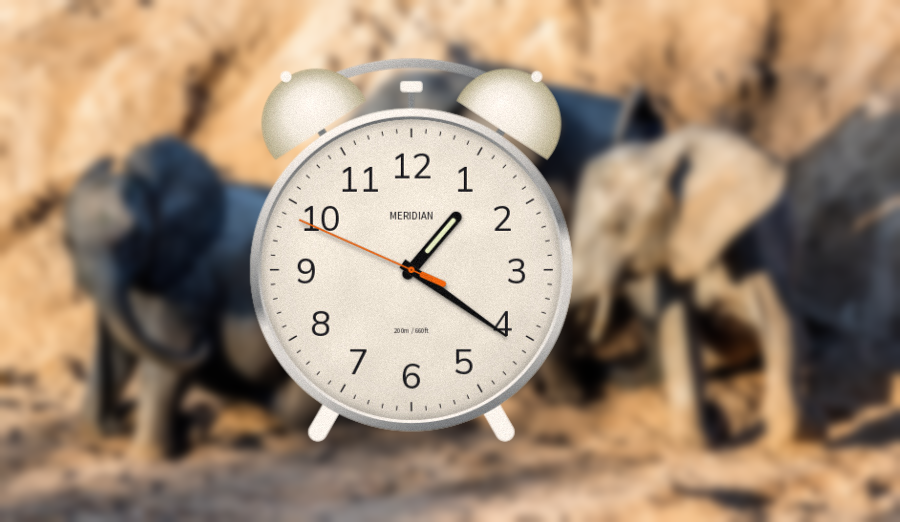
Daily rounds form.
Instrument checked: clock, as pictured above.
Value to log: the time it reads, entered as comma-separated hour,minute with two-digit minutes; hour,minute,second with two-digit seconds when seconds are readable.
1,20,49
